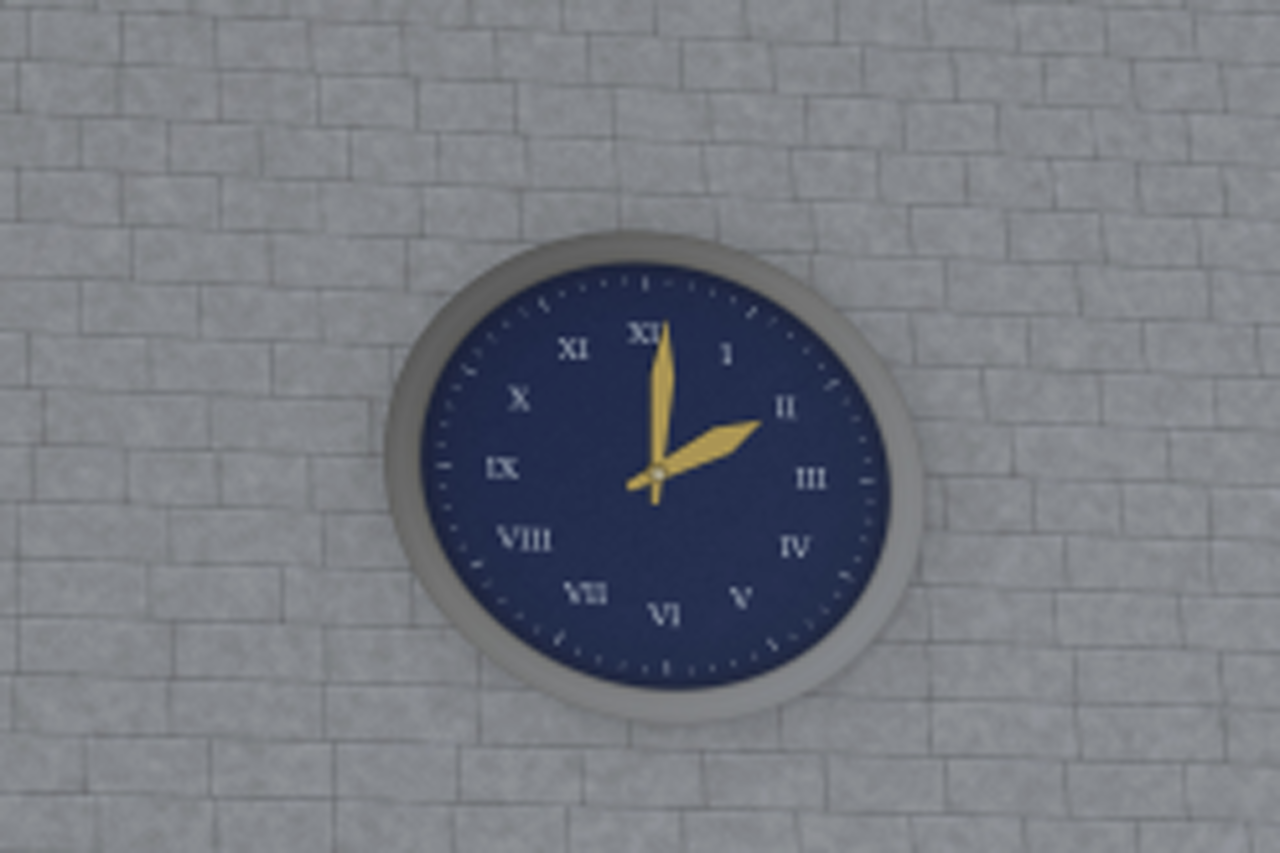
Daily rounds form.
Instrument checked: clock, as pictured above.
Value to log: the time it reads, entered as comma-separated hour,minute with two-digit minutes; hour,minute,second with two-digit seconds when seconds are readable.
2,01
